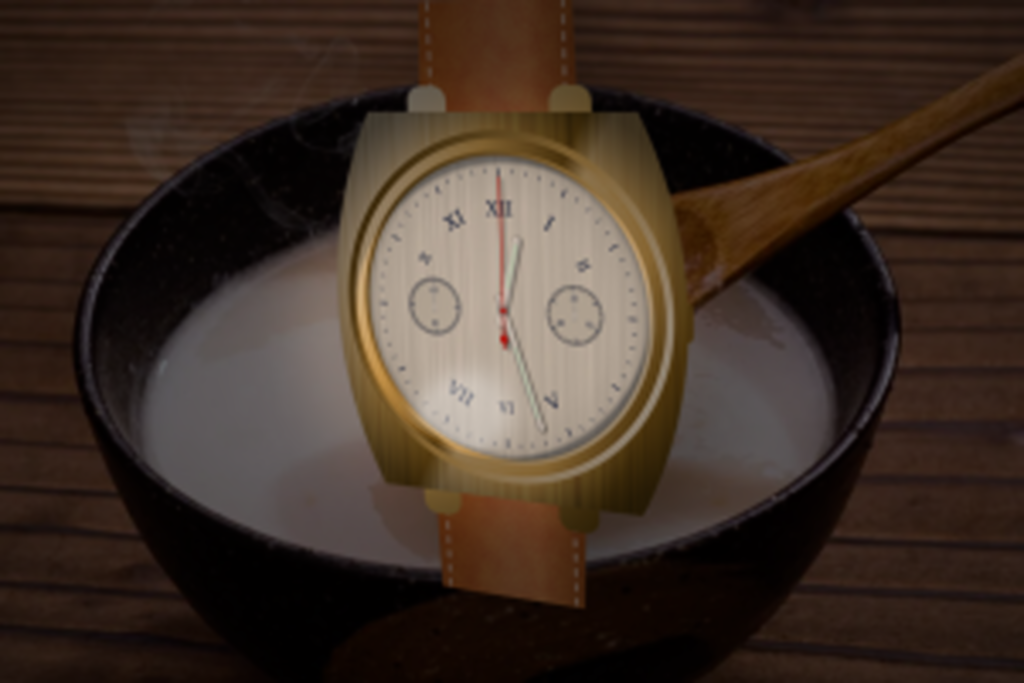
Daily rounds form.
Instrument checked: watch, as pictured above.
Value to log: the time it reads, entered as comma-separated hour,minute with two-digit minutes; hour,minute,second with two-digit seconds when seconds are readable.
12,27
